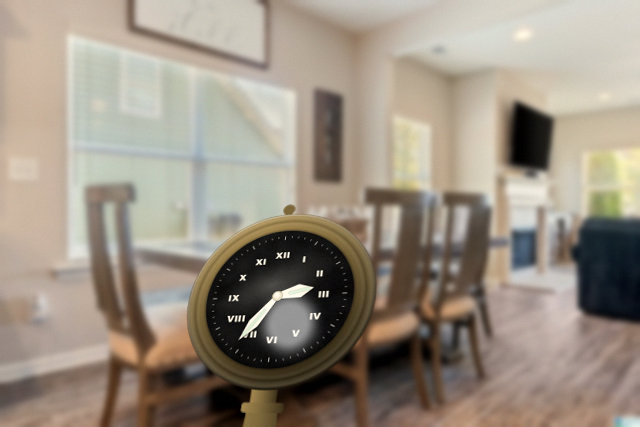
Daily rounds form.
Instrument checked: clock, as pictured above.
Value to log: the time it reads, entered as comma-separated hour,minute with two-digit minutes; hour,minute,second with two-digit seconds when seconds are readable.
2,36
